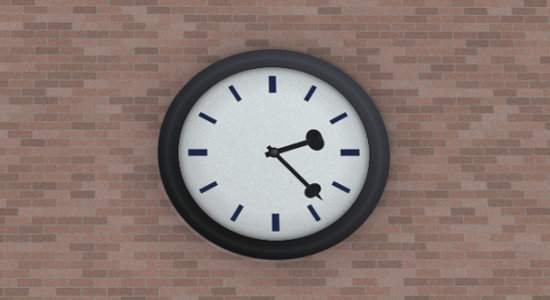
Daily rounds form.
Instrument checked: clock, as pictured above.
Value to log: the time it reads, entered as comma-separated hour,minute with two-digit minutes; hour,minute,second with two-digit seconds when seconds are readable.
2,23
